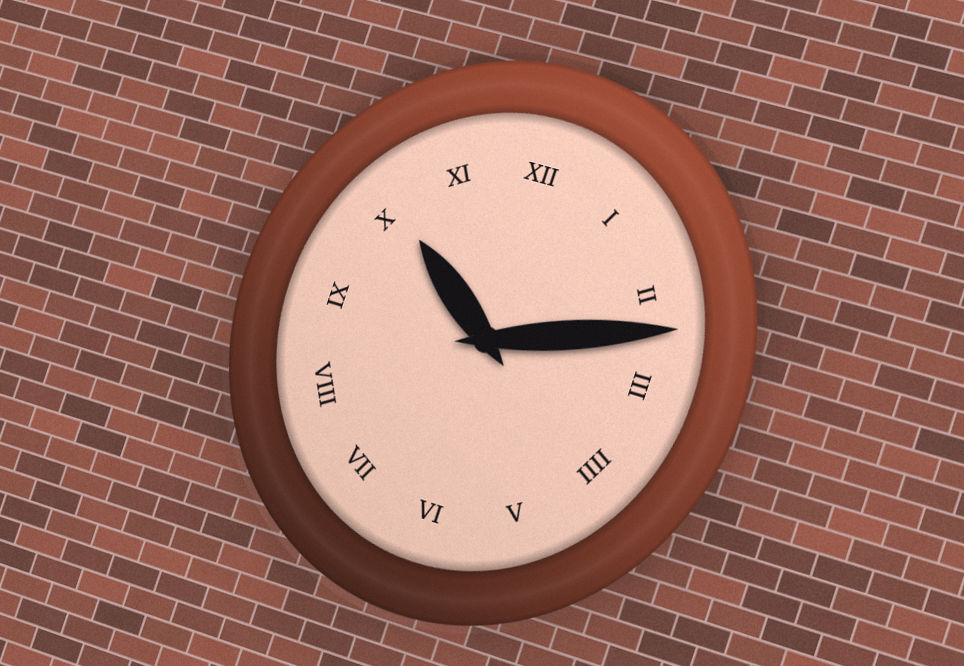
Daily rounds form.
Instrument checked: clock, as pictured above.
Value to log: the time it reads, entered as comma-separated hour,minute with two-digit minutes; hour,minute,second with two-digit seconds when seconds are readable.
10,12
